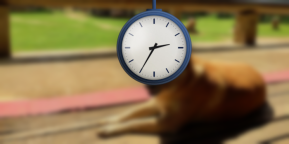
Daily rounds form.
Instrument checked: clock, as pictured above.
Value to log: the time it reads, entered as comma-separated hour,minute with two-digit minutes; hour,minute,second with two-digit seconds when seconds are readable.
2,35
